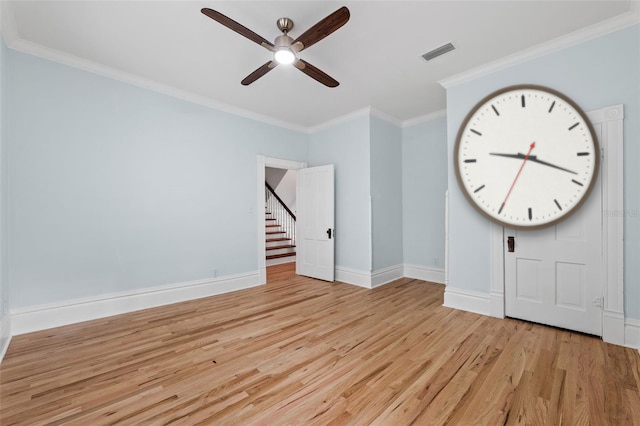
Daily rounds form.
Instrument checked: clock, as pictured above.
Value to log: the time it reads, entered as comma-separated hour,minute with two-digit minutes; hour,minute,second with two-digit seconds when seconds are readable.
9,18,35
